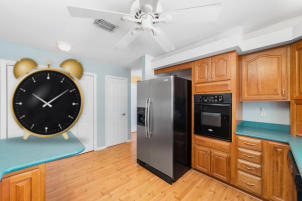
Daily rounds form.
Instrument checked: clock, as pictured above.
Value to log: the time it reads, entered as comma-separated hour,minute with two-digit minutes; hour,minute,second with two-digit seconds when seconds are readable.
10,09
